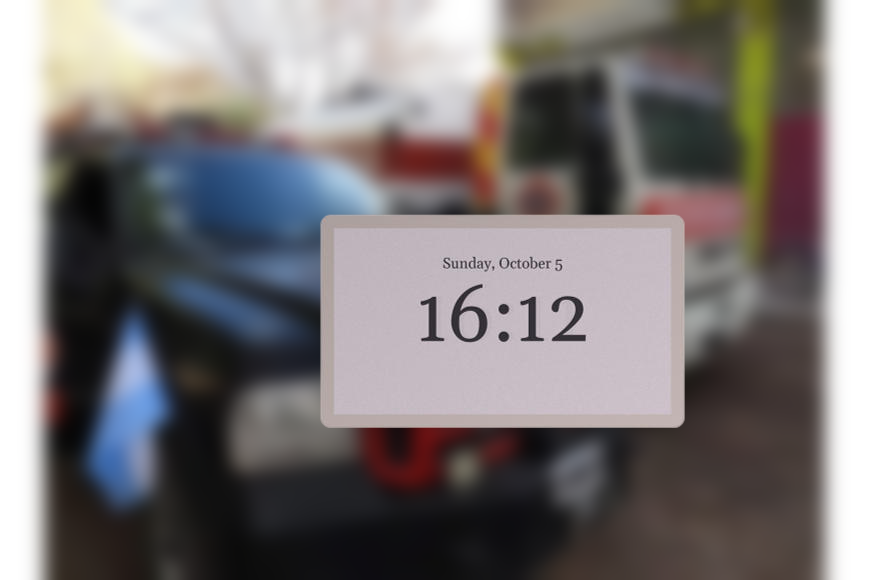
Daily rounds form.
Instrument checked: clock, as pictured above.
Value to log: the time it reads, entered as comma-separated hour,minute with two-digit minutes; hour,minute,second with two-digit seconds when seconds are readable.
16,12
